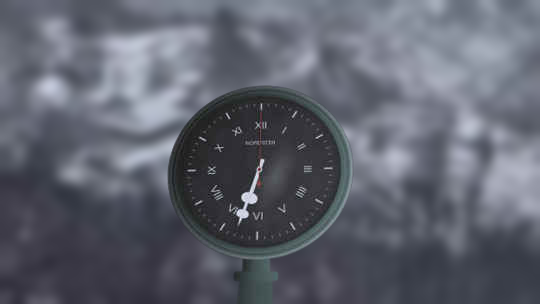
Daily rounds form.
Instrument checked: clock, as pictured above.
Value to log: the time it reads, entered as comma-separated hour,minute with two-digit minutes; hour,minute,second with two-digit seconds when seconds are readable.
6,33,00
